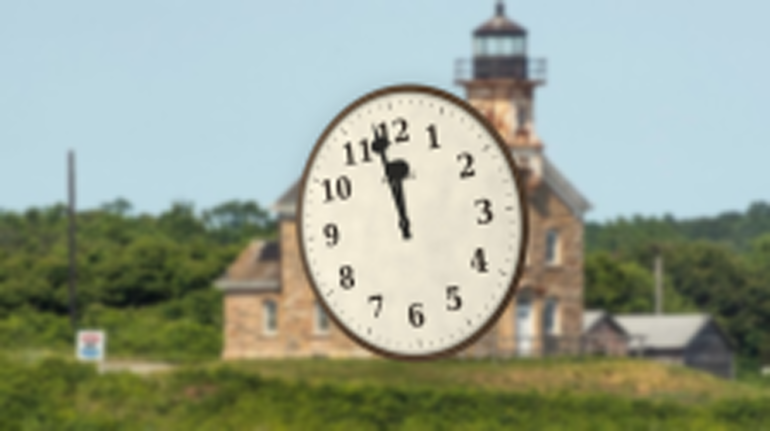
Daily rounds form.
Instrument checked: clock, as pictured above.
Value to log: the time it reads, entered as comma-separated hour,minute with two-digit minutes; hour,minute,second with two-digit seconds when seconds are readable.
11,58
